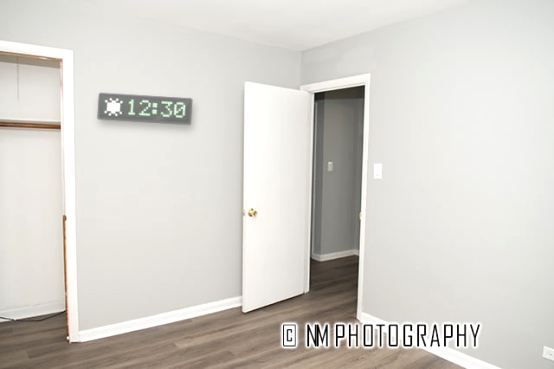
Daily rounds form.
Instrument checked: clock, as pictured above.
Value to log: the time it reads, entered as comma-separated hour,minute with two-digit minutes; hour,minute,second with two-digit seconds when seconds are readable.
12,30
